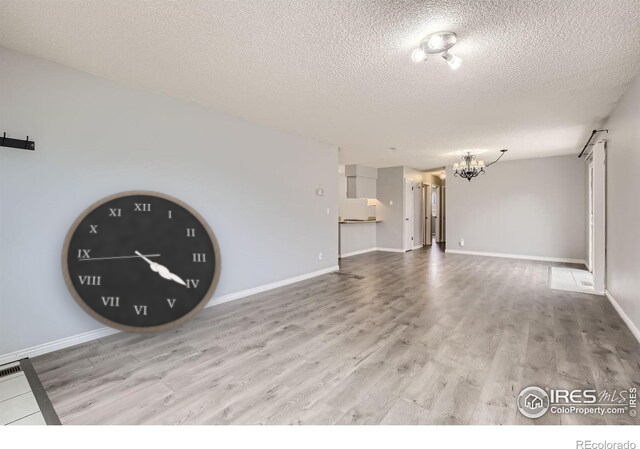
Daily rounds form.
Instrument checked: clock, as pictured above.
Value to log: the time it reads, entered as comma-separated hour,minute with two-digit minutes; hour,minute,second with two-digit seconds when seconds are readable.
4,20,44
